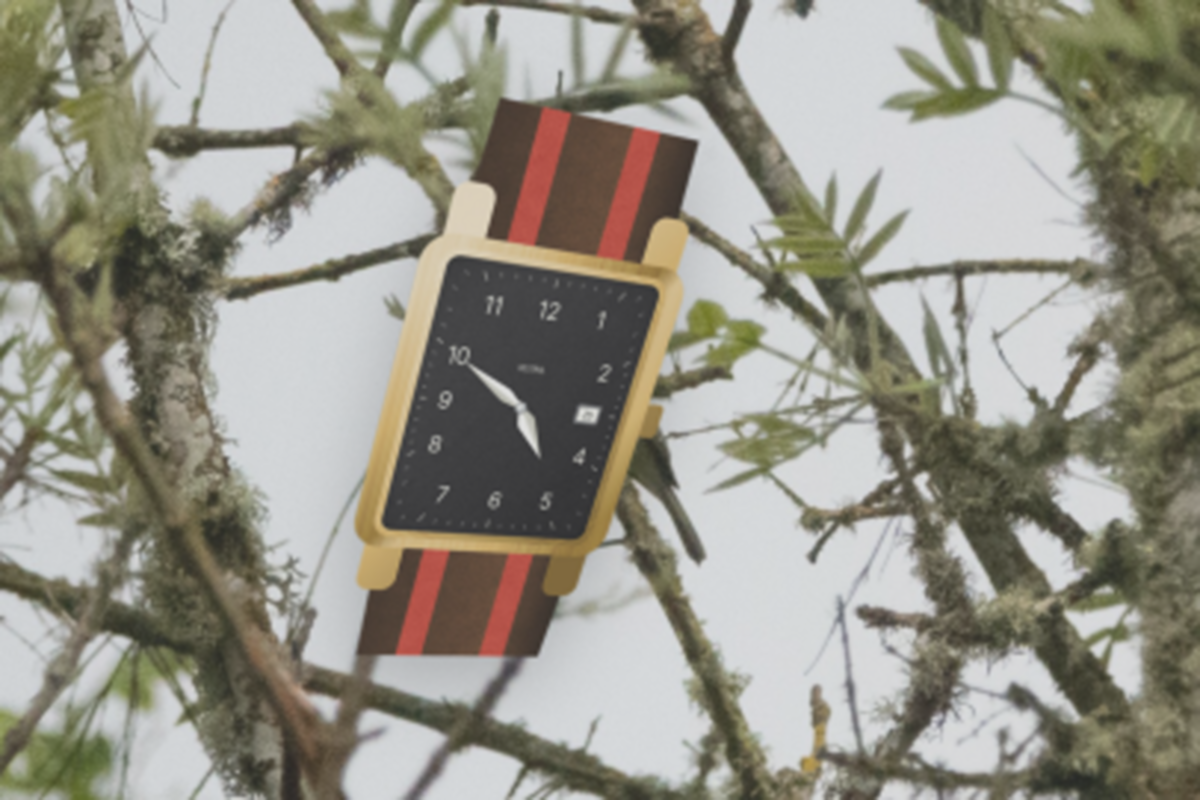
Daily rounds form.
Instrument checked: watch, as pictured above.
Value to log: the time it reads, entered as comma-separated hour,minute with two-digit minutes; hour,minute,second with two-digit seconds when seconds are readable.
4,50
